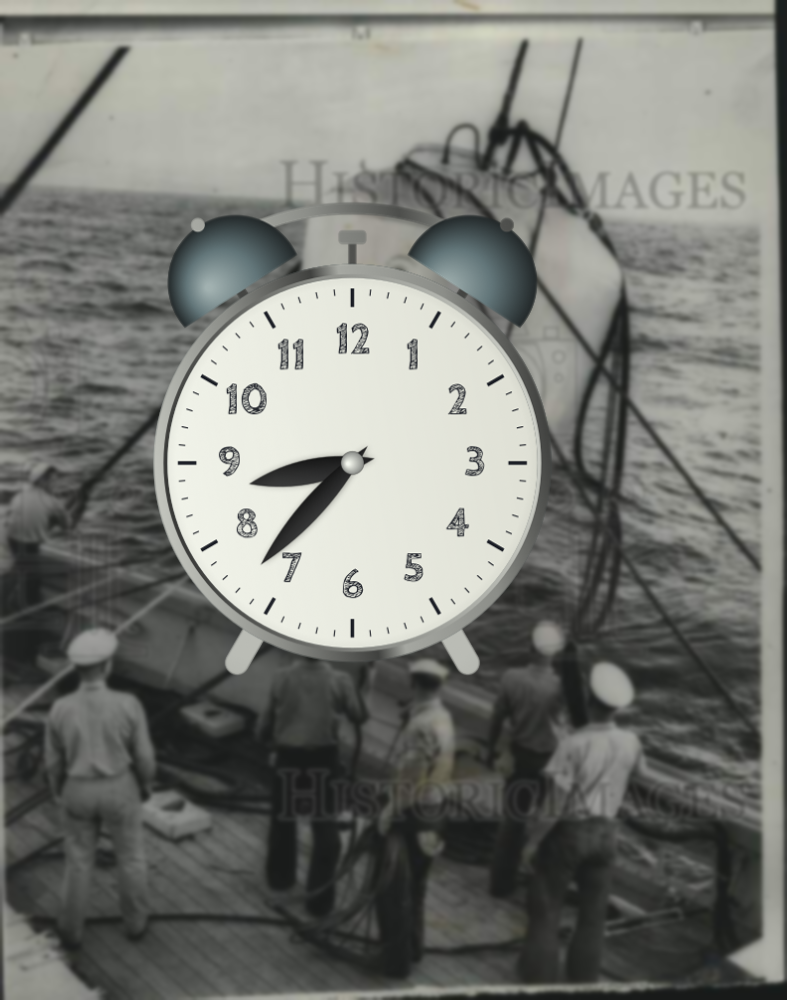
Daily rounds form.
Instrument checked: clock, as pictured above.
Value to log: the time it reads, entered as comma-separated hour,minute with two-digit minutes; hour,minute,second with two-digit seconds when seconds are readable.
8,37
